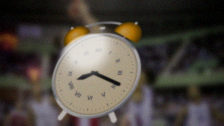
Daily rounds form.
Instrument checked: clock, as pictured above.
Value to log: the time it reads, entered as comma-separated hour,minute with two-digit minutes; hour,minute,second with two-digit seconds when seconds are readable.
8,19
